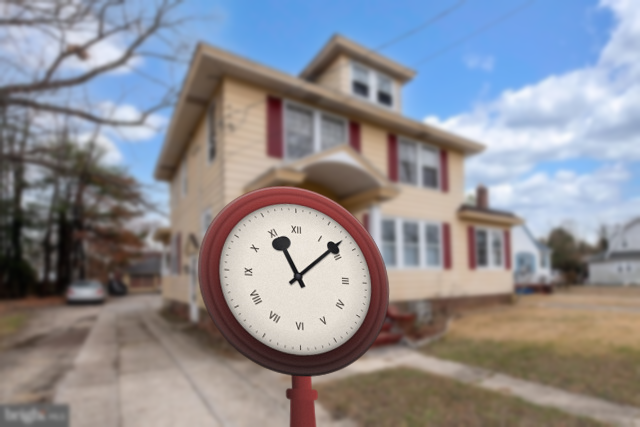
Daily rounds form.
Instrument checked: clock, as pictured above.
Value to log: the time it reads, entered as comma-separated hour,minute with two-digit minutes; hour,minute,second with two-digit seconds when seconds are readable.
11,08
